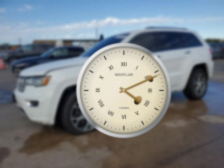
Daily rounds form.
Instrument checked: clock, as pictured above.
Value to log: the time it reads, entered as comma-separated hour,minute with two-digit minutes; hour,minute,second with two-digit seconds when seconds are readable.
4,11
